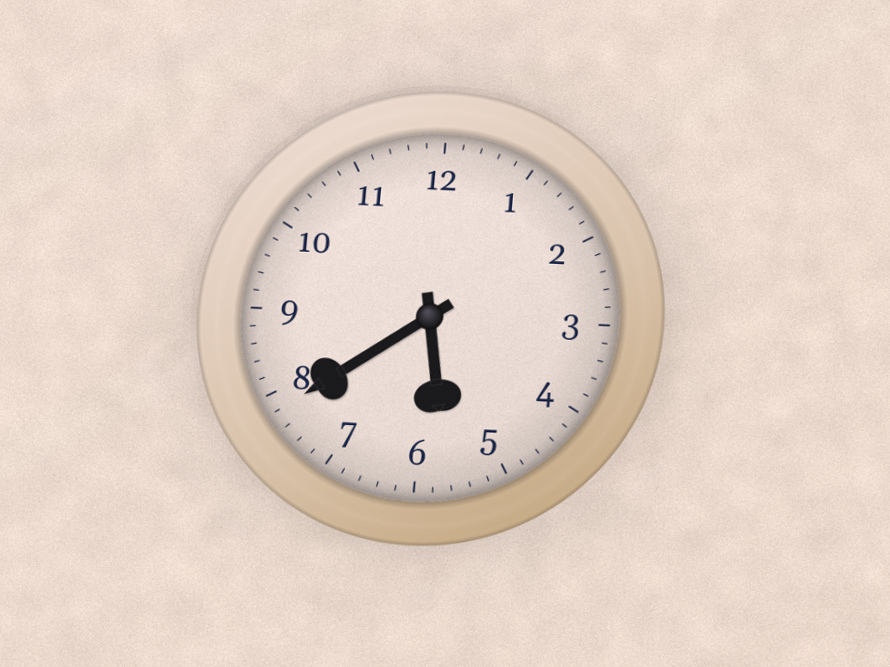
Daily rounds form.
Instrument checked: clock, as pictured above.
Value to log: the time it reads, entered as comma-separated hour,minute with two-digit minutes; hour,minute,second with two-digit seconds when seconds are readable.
5,39
